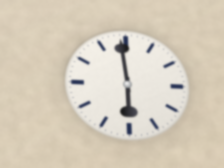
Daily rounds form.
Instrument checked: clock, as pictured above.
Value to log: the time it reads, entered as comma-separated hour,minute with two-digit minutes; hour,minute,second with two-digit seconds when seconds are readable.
5,59
